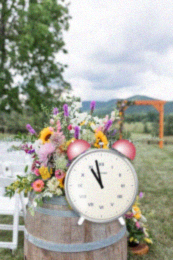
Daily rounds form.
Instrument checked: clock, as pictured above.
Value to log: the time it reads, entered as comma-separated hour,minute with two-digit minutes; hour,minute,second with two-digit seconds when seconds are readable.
10,58
